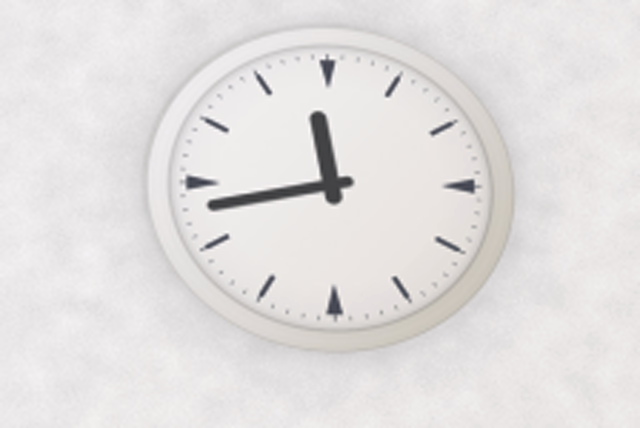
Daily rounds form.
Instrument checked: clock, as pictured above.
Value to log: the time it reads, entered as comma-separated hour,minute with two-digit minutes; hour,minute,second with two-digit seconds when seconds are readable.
11,43
